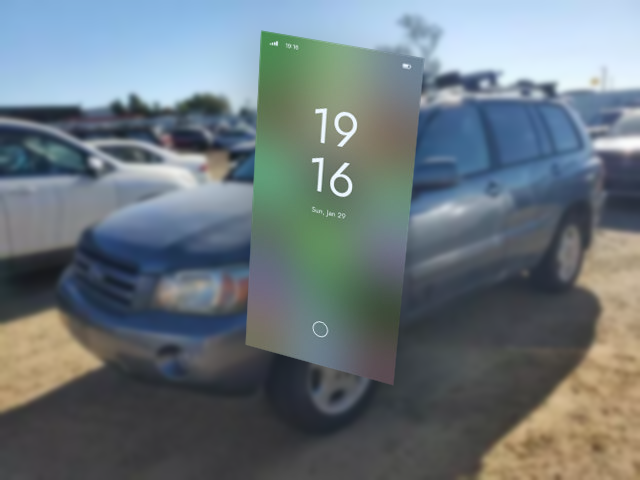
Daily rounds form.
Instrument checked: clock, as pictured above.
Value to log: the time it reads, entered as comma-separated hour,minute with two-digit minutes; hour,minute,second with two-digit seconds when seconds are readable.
19,16
